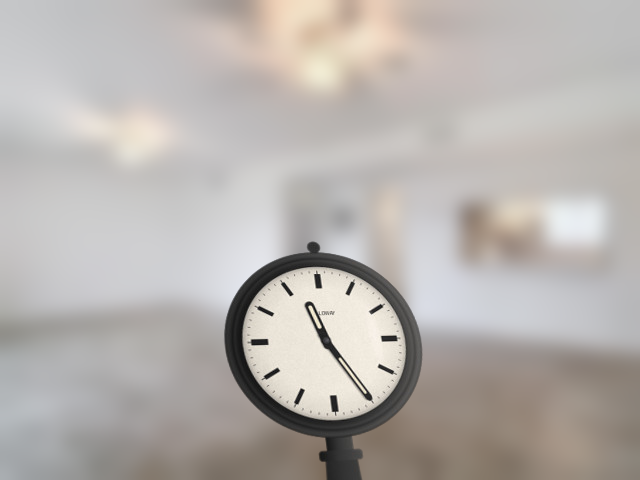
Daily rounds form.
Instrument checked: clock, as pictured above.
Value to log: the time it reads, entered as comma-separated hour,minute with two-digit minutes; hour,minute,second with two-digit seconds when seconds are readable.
11,25
